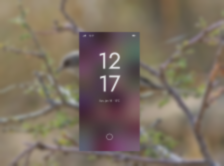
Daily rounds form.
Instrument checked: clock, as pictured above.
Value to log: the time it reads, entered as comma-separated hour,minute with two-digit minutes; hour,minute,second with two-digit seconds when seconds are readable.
12,17
